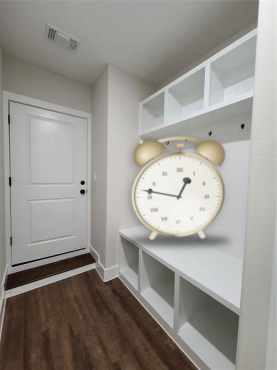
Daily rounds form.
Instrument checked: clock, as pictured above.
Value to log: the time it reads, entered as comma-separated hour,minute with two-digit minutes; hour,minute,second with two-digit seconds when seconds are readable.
12,47
